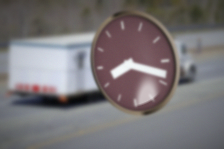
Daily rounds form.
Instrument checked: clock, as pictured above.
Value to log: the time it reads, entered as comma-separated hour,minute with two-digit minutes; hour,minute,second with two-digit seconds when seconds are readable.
8,18
